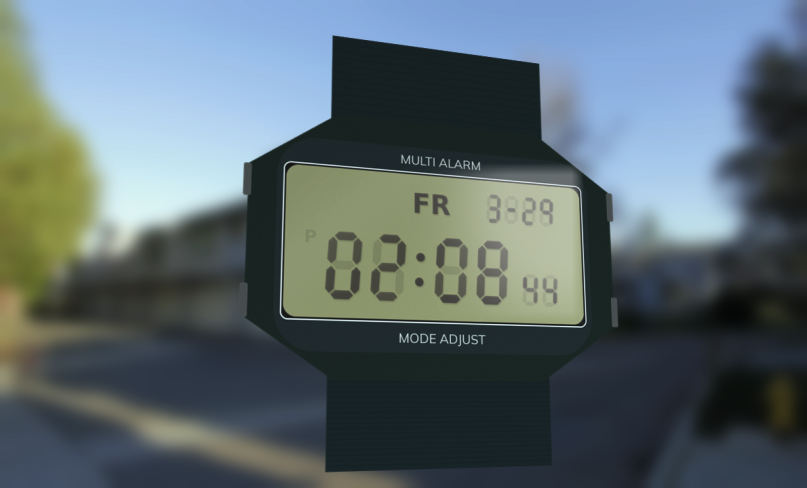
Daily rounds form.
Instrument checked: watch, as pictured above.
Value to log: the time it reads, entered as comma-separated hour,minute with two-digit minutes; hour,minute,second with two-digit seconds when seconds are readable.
2,08,44
